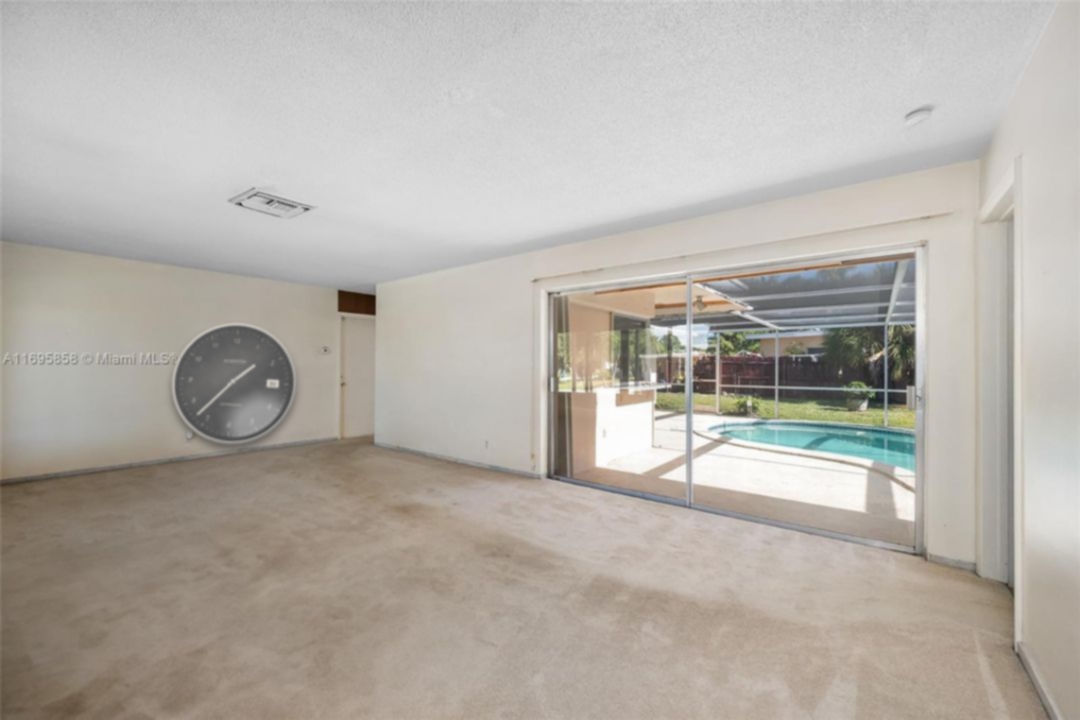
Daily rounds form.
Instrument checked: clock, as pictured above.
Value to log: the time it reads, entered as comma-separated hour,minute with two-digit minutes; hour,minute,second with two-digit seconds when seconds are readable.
1,37
